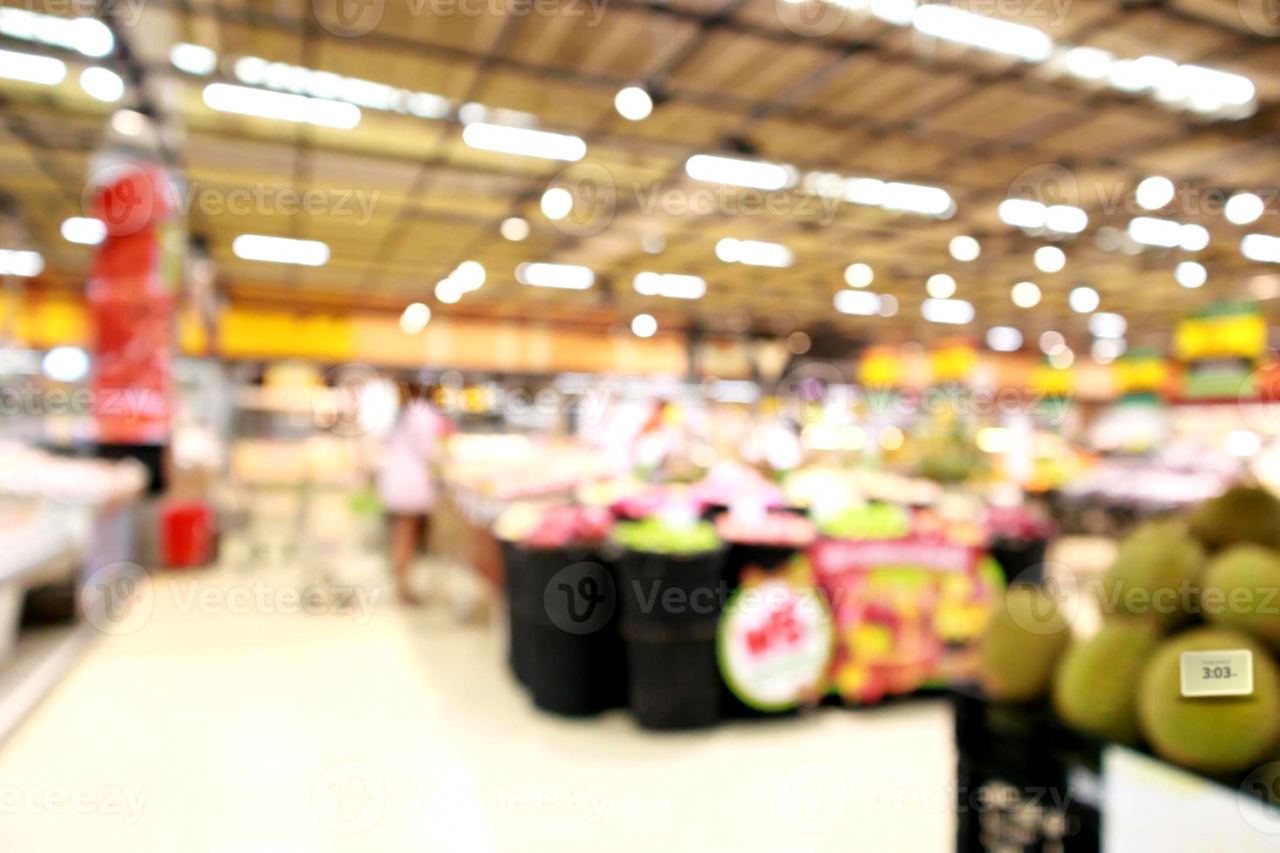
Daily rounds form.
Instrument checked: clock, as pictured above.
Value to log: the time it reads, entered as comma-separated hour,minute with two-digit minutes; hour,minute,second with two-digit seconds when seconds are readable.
3,03
